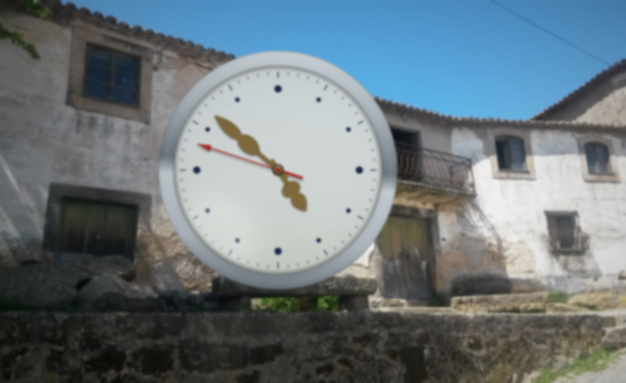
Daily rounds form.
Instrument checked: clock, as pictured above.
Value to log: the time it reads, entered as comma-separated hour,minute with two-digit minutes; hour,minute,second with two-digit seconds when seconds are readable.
4,51,48
